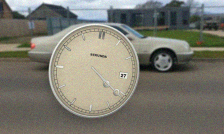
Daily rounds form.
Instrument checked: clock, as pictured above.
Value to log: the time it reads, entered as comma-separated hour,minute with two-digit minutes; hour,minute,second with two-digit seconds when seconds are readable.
4,21
